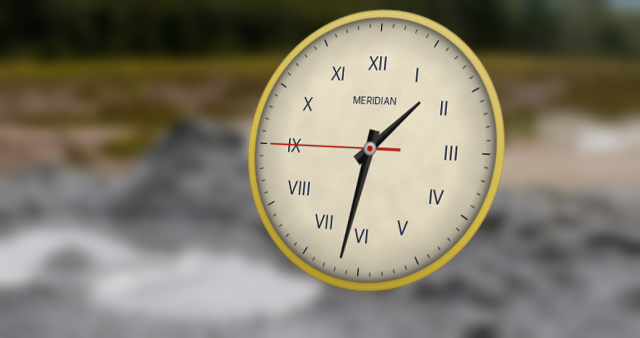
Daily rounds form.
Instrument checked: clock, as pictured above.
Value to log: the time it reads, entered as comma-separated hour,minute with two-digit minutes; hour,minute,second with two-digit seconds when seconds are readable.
1,31,45
